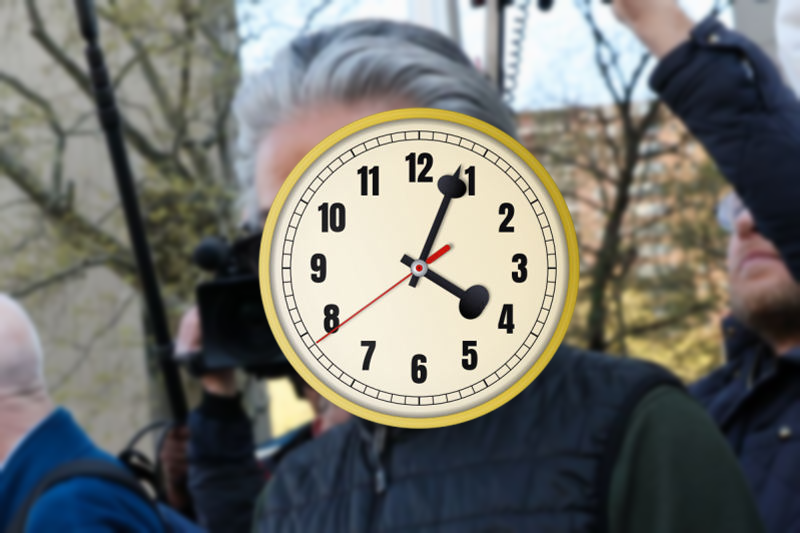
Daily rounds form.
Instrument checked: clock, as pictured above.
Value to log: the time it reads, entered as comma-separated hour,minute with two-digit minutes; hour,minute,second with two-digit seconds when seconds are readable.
4,03,39
